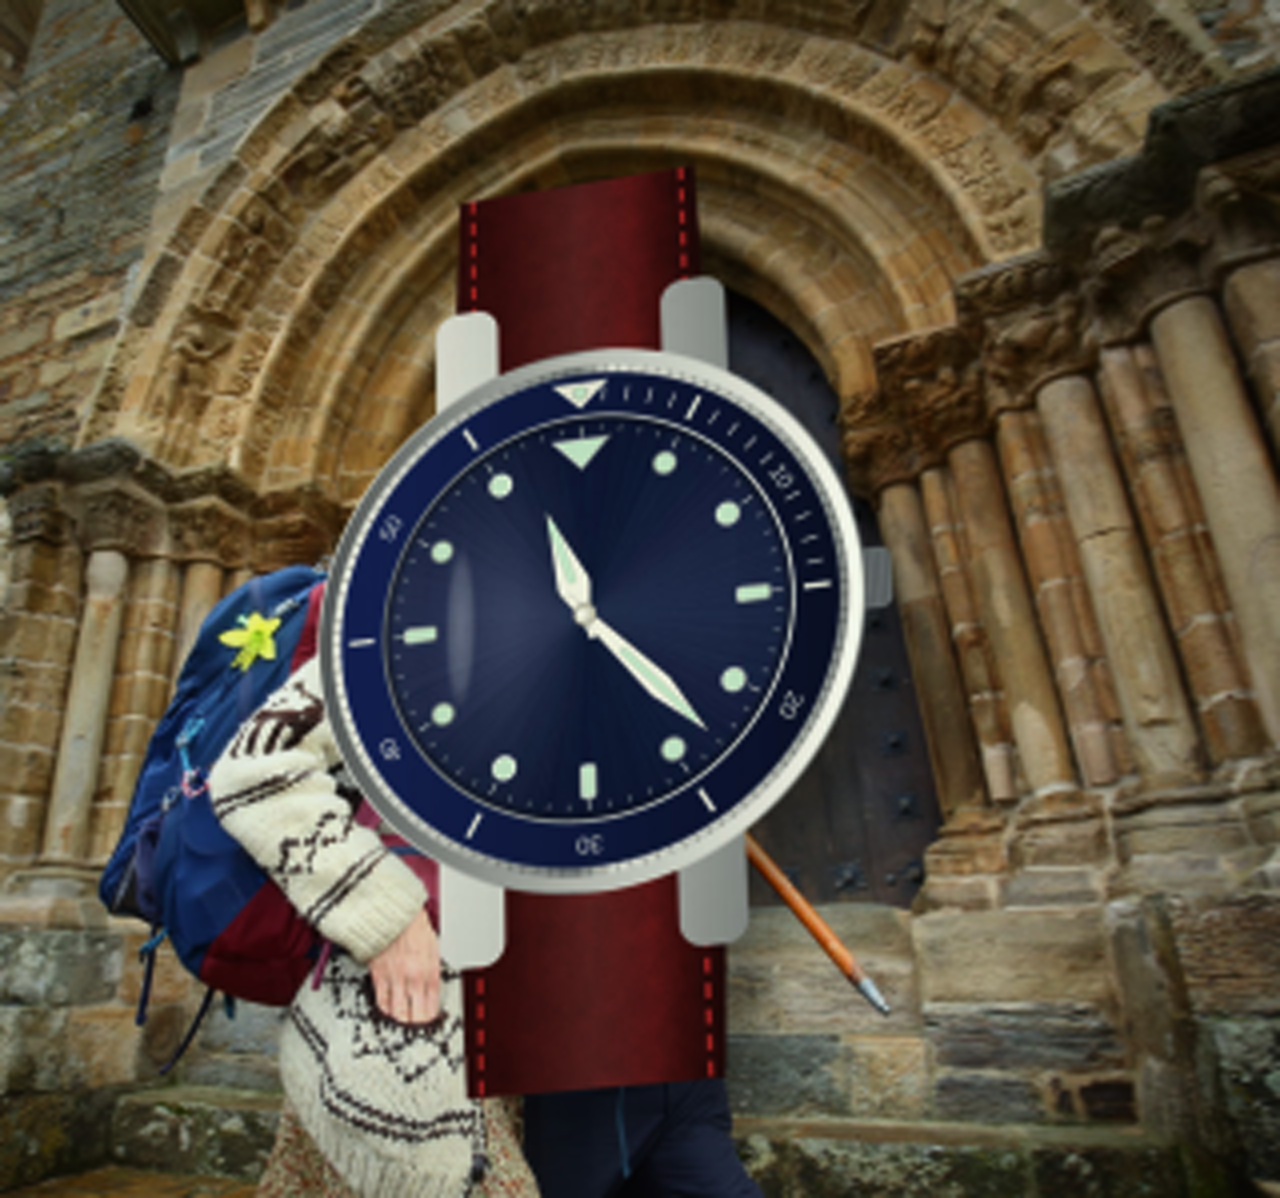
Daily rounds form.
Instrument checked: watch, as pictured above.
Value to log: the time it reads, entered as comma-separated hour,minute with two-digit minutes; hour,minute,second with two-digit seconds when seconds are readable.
11,23
